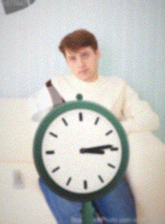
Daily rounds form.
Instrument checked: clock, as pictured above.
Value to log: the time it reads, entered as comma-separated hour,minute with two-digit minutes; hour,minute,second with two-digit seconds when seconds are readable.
3,14
